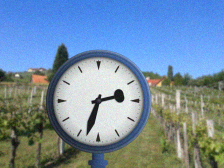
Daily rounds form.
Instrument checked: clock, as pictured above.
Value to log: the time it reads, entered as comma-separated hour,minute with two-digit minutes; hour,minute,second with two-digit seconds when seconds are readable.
2,33
